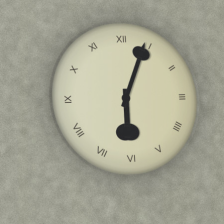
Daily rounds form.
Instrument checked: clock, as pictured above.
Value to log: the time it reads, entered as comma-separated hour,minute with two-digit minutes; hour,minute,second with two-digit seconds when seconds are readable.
6,04
